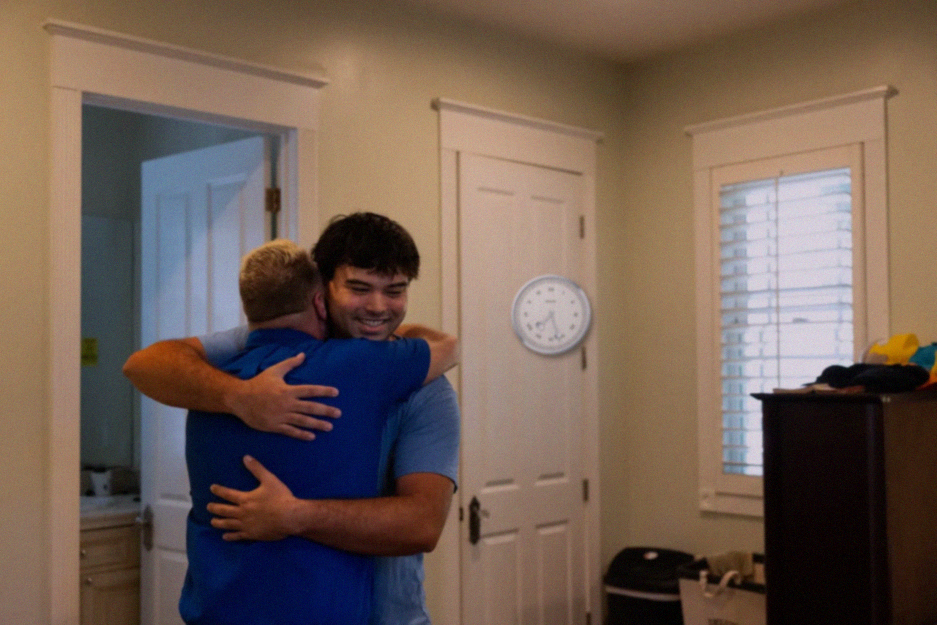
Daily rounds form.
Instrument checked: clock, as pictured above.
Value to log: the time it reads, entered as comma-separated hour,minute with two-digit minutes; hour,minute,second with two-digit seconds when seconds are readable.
7,27
